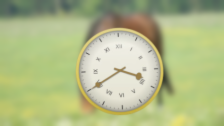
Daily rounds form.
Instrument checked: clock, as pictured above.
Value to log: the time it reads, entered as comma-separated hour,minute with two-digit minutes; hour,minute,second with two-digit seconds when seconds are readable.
3,40
